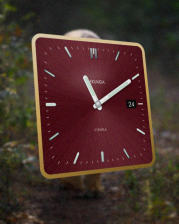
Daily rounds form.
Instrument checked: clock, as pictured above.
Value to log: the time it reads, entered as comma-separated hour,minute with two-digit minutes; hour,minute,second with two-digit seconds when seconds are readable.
11,10
